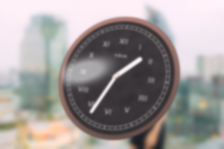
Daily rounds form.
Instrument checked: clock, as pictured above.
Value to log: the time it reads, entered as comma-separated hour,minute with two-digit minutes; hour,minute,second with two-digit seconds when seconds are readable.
1,34
